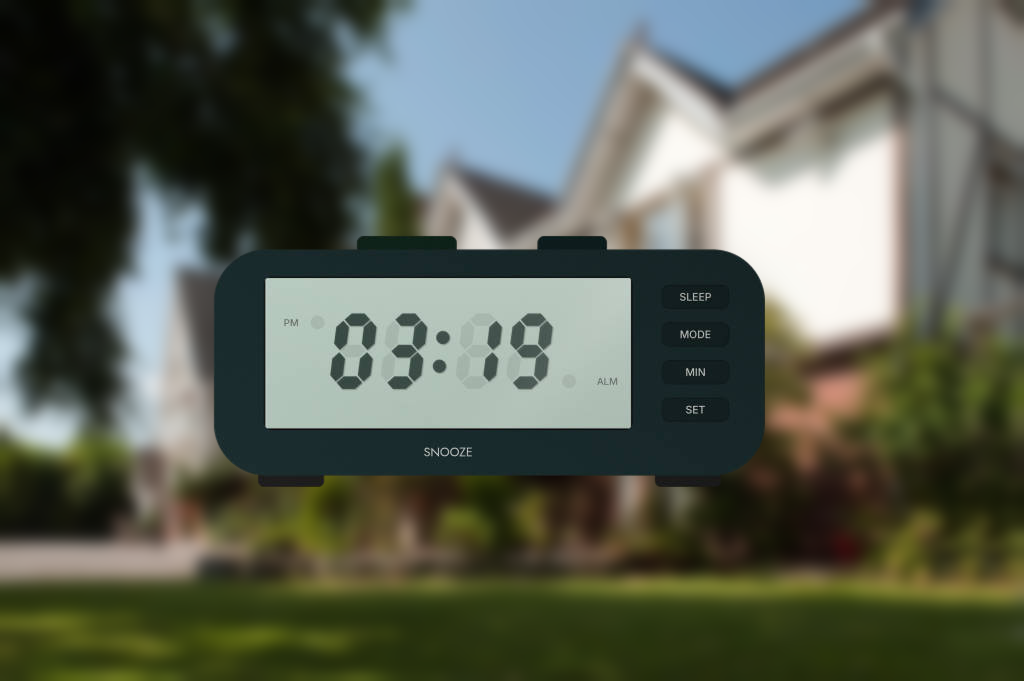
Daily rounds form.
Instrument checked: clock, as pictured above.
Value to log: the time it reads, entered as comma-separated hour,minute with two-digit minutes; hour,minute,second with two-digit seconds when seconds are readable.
3,19
